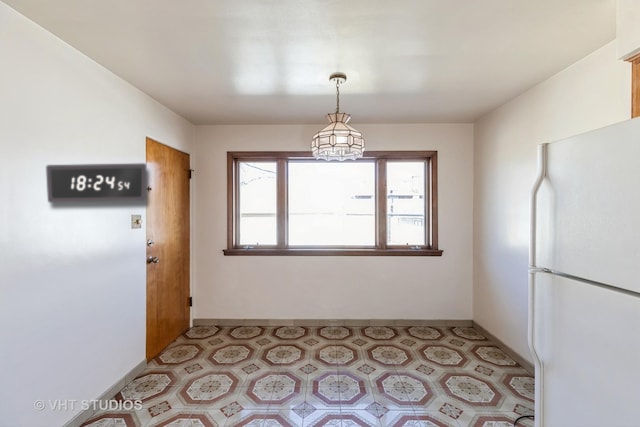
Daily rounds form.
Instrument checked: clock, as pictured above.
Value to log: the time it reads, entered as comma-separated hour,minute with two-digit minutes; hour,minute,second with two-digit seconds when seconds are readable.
18,24
